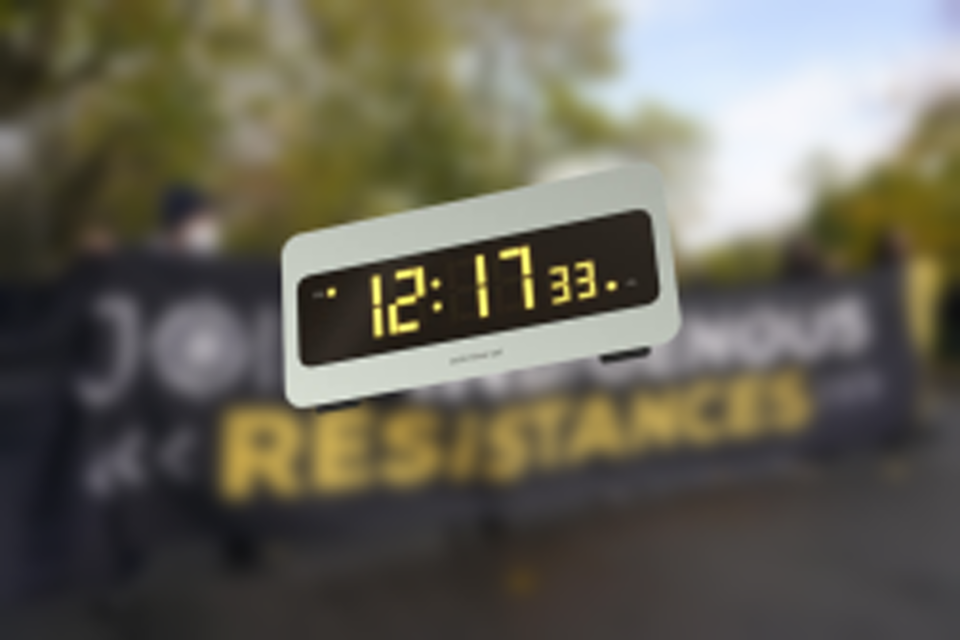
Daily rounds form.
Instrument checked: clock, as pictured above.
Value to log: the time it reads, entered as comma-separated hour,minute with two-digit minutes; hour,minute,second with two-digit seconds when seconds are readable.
12,17,33
